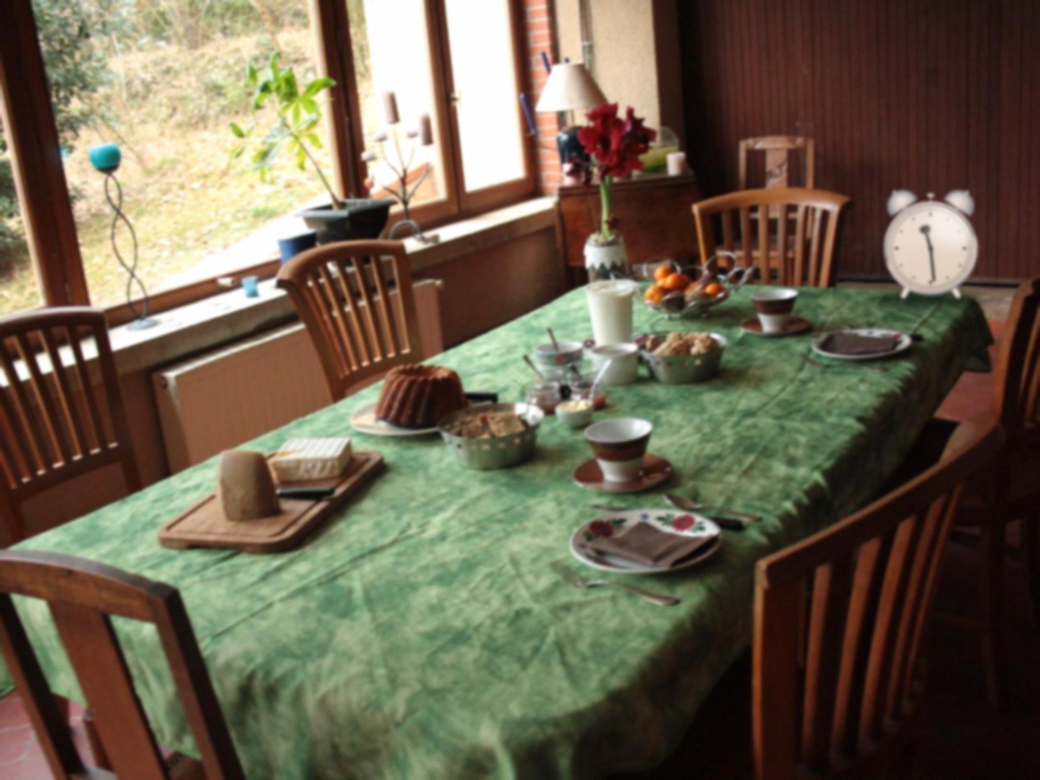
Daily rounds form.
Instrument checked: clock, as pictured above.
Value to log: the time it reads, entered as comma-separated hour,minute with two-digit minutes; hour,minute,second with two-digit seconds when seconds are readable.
11,29
